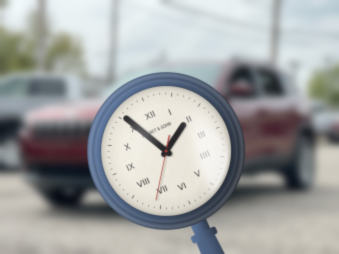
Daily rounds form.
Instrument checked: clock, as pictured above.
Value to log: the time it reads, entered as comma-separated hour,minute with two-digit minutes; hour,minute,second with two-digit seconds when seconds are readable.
1,55,36
